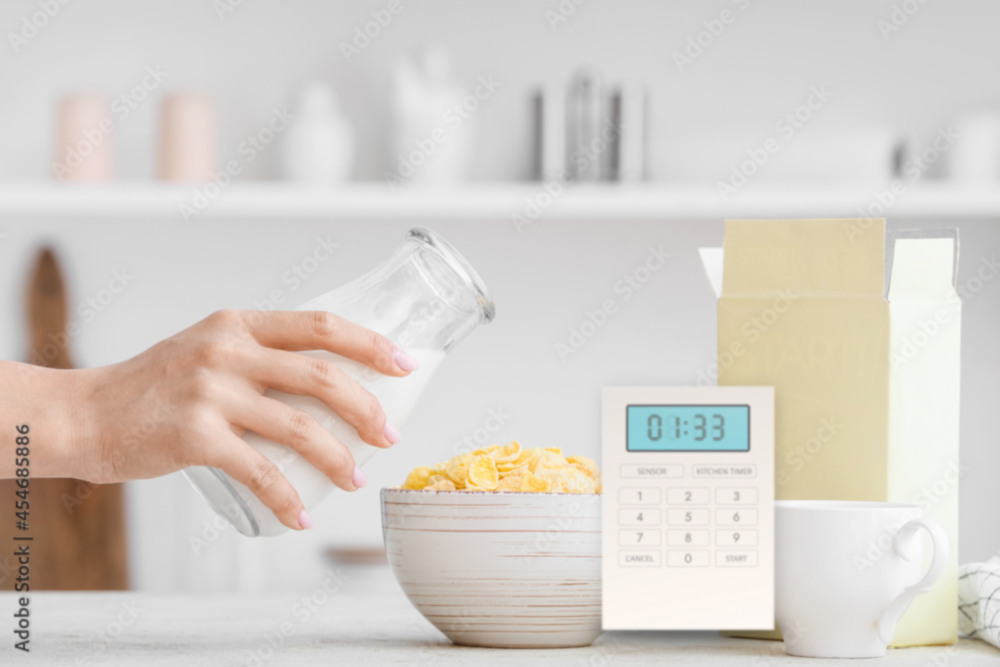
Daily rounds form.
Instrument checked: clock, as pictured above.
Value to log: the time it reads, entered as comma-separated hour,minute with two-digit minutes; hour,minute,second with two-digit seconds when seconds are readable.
1,33
